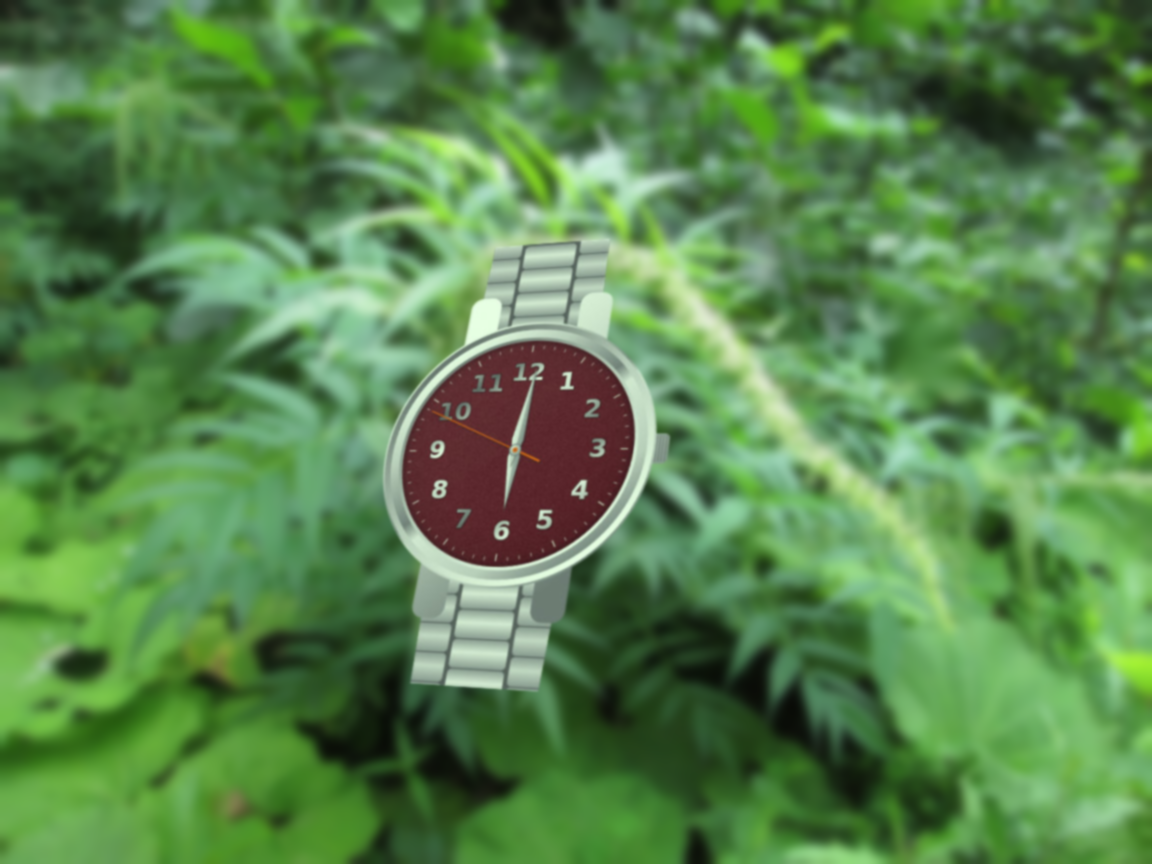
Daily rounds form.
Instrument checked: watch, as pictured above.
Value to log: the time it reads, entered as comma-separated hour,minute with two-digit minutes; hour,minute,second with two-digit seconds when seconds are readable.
6,00,49
